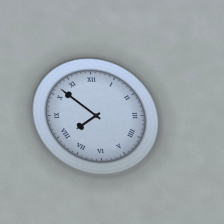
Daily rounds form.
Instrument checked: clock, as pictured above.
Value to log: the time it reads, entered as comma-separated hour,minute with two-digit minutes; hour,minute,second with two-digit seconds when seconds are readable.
7,52
